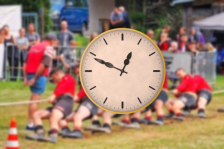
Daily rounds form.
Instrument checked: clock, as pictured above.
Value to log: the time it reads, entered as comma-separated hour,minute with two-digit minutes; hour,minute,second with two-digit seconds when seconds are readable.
12,49
